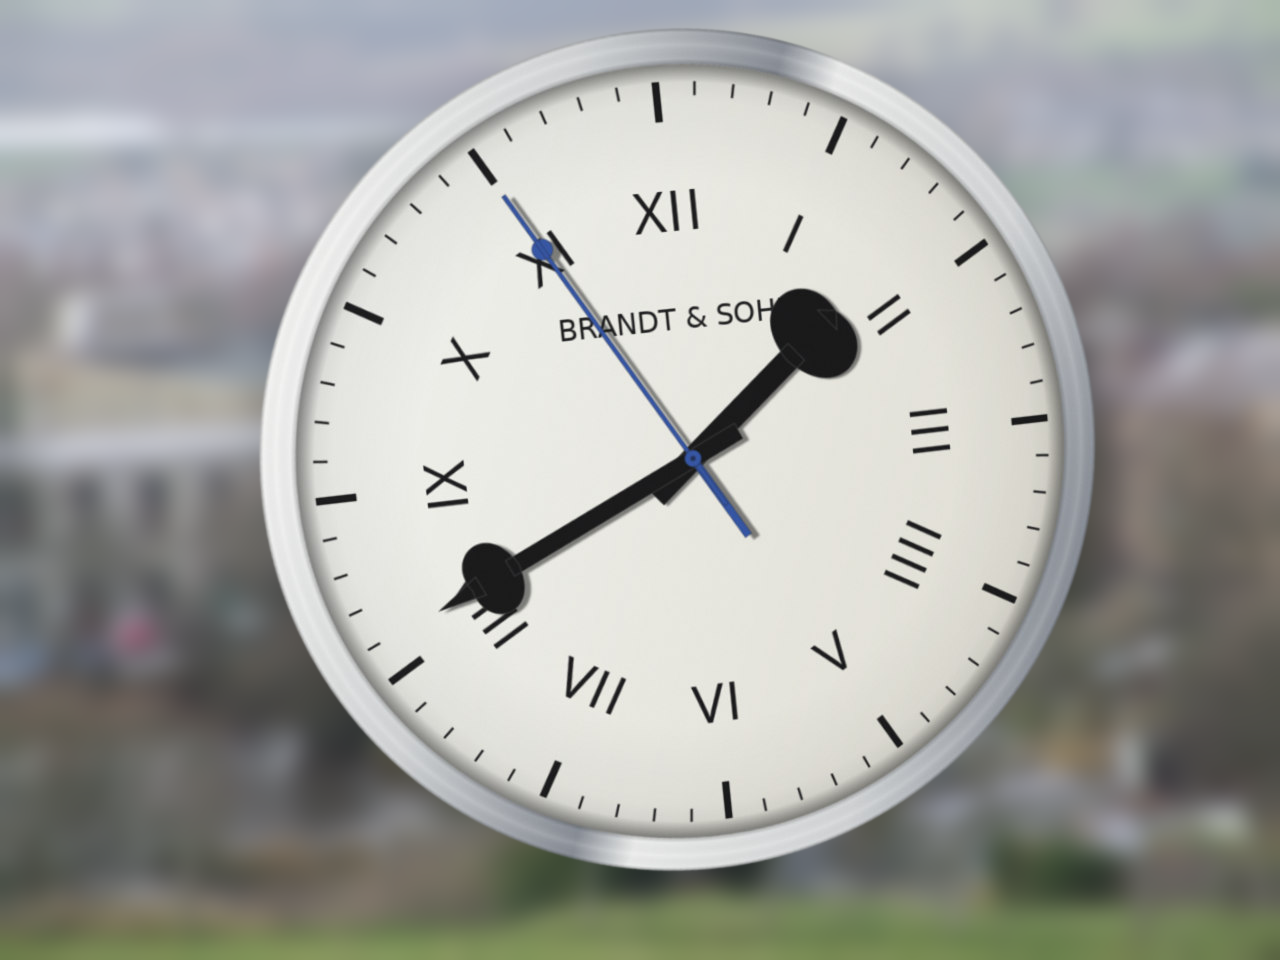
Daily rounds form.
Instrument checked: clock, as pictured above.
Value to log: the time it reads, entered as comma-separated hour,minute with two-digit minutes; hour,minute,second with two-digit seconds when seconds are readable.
1,40,55
